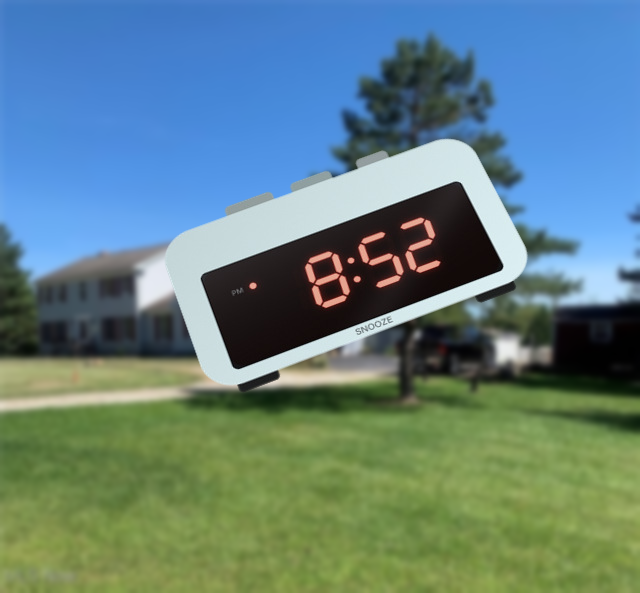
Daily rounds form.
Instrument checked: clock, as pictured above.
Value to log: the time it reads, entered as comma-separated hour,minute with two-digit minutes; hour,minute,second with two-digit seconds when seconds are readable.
8,52
